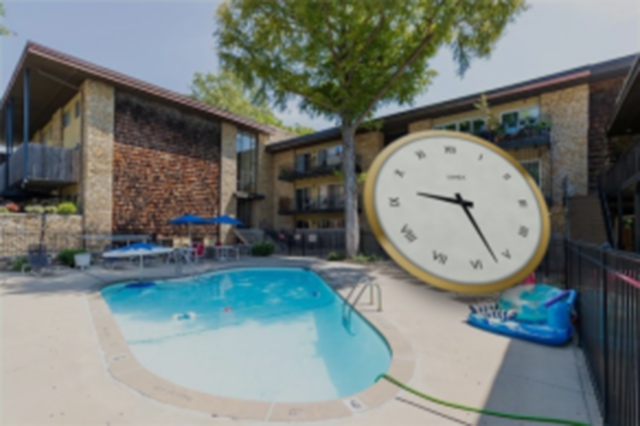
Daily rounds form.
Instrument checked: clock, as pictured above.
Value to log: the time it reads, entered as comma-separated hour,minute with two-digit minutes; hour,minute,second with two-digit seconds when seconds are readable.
9,27
